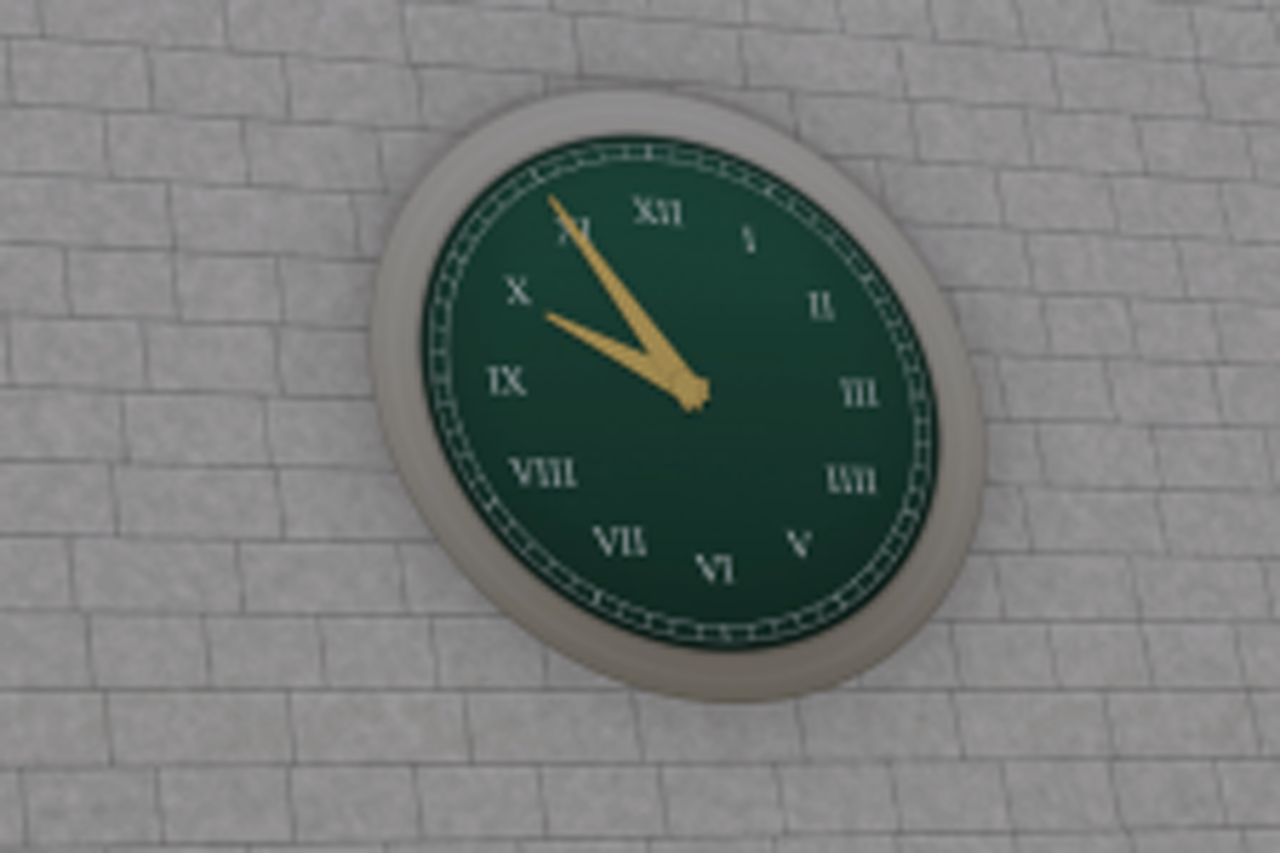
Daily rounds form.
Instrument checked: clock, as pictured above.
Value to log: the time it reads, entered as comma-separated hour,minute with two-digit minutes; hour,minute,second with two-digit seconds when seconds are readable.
9,55
